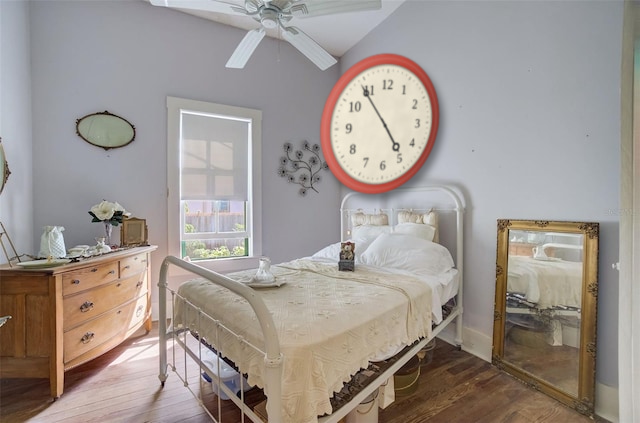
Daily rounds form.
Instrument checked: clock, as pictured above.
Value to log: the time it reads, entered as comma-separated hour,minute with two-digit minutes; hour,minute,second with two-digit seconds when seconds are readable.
4,54
